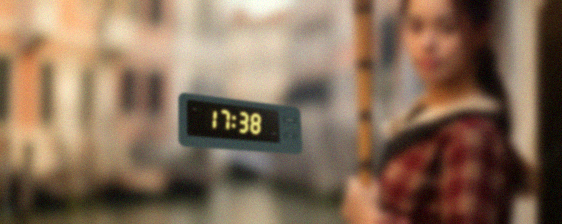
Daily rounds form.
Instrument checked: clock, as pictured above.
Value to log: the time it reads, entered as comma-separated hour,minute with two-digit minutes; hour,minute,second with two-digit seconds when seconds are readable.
17,38
